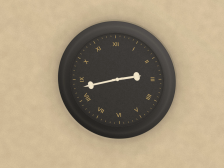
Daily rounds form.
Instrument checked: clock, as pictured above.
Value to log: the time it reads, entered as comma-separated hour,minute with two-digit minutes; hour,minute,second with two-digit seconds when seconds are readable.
2,43
